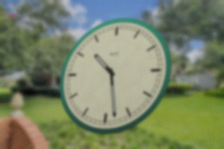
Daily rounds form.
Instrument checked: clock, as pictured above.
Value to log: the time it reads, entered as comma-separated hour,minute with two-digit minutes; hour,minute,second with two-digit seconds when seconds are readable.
10,28
